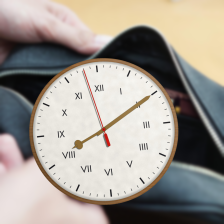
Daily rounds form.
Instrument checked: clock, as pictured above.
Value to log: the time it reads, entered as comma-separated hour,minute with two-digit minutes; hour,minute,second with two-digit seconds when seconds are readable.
8,09,58
